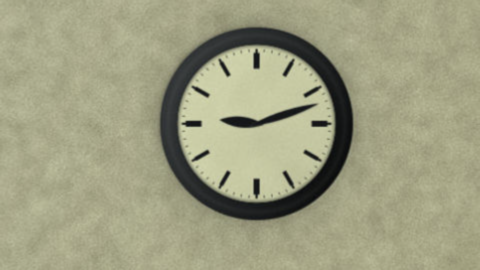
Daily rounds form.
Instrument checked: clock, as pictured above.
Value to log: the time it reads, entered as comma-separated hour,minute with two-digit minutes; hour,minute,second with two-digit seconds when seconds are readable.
9,12
